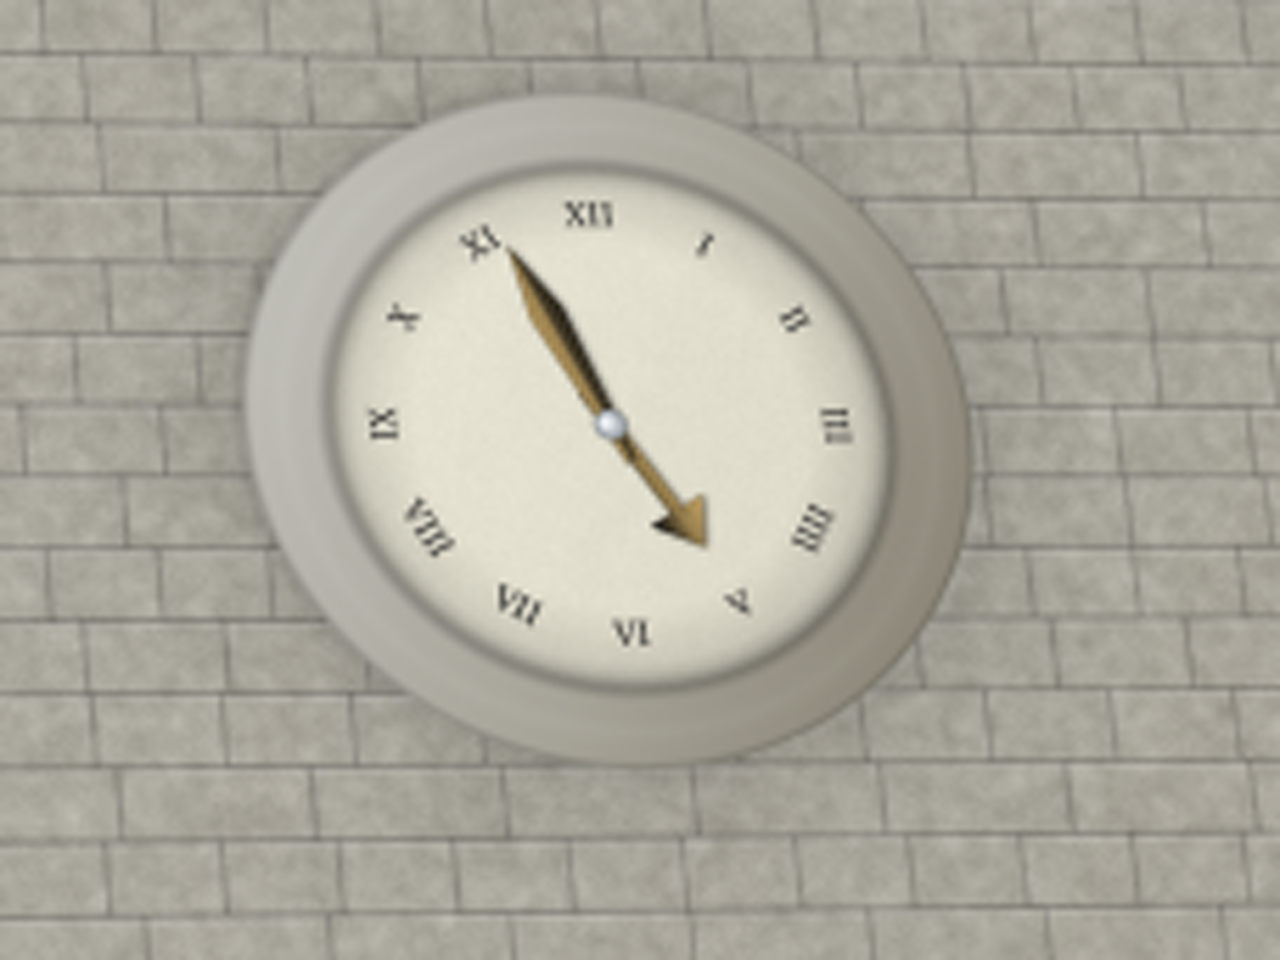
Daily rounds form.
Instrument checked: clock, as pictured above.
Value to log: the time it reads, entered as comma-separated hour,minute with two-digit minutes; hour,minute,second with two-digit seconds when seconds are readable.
4,56
